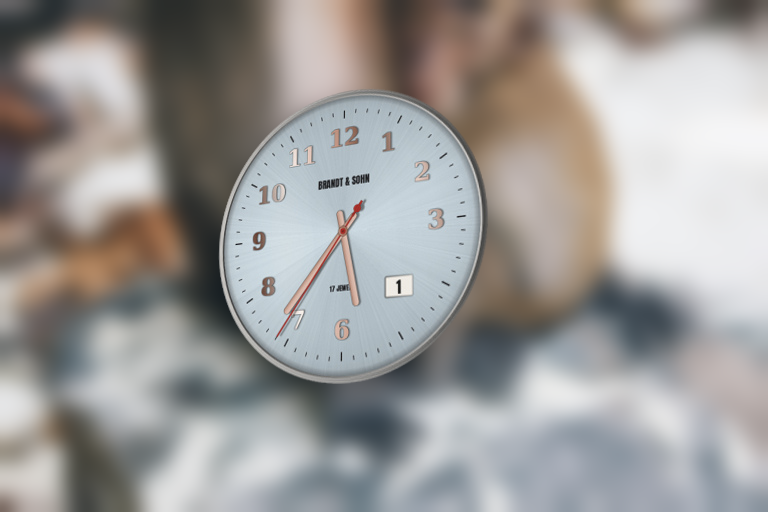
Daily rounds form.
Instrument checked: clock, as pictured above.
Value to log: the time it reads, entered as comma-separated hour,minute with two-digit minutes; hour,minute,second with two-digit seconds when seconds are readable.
5,36,36
